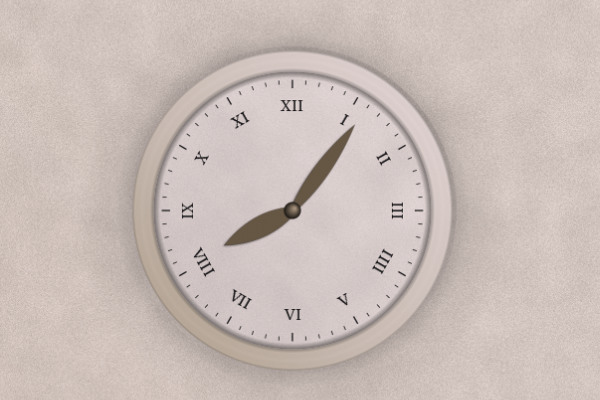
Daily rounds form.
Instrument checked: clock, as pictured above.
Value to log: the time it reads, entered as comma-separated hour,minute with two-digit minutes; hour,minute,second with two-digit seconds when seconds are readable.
8,06
